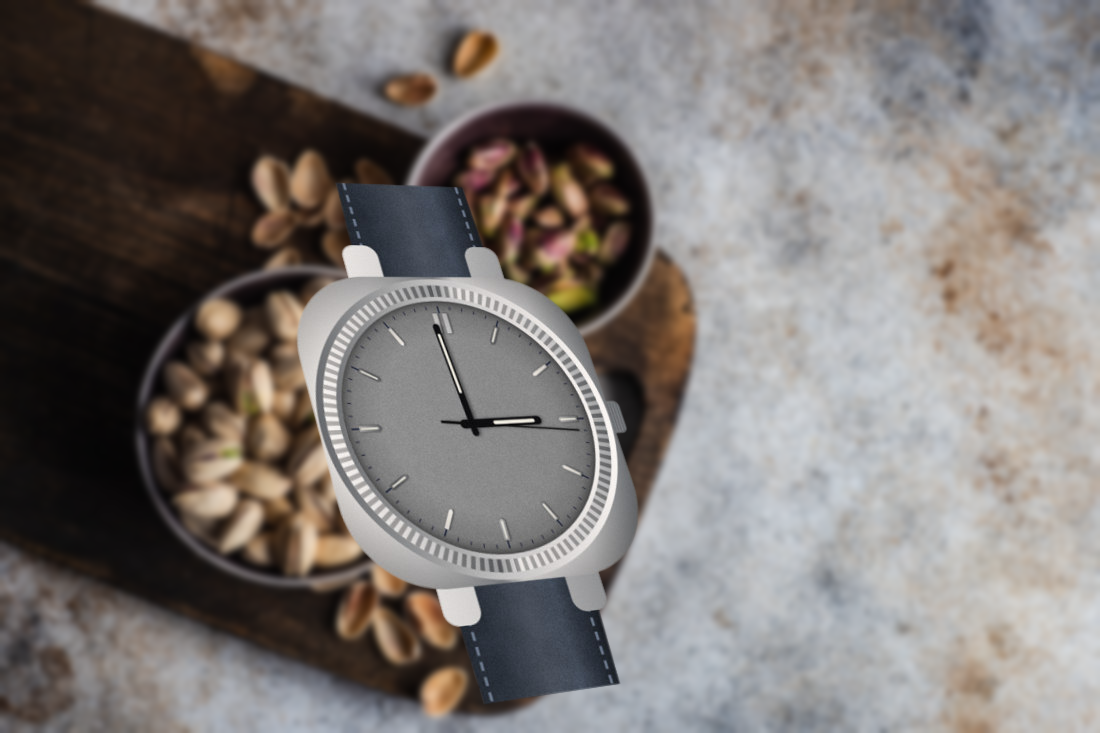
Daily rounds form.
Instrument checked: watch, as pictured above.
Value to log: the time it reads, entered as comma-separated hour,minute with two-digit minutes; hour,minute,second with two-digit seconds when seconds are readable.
2,59,16
